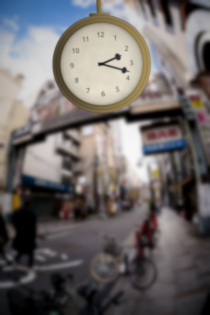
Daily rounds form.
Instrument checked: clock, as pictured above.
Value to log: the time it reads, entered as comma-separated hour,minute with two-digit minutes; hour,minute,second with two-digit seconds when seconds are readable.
2,18
